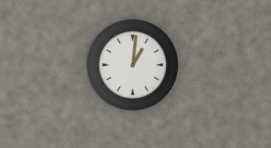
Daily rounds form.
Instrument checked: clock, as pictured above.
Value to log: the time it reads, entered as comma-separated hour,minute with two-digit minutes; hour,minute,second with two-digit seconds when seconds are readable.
1,01
